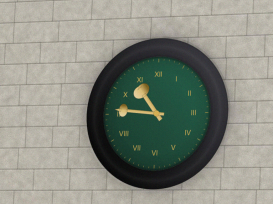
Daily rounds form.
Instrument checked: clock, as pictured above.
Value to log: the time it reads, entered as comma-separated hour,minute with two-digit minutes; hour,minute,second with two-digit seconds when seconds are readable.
10,46
